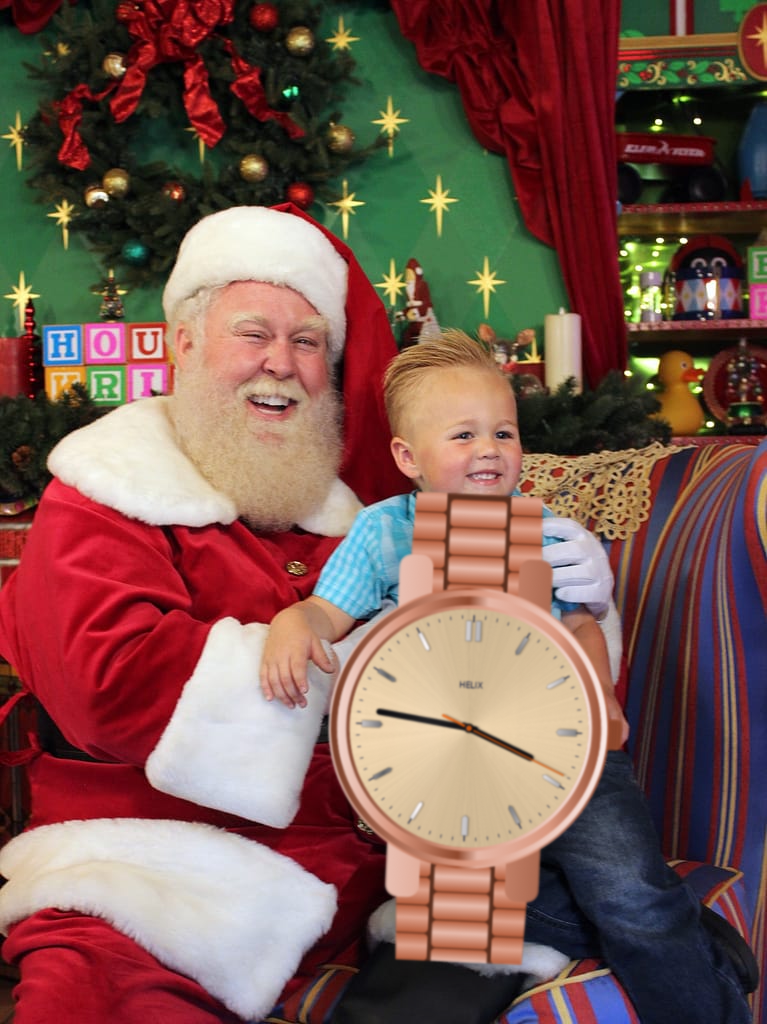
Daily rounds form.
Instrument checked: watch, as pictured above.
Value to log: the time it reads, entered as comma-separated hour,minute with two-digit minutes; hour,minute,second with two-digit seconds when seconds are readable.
3,46,19
